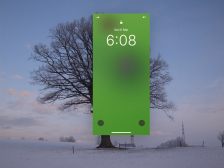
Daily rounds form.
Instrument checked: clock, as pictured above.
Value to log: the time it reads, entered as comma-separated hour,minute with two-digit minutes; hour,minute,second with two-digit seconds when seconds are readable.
6,08
